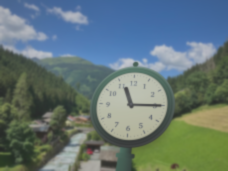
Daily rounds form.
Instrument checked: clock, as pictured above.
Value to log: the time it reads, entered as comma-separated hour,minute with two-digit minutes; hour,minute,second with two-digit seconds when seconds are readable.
11,15
